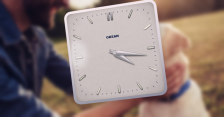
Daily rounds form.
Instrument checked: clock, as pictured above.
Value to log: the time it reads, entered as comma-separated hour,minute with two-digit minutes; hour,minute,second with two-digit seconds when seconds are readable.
4,17
